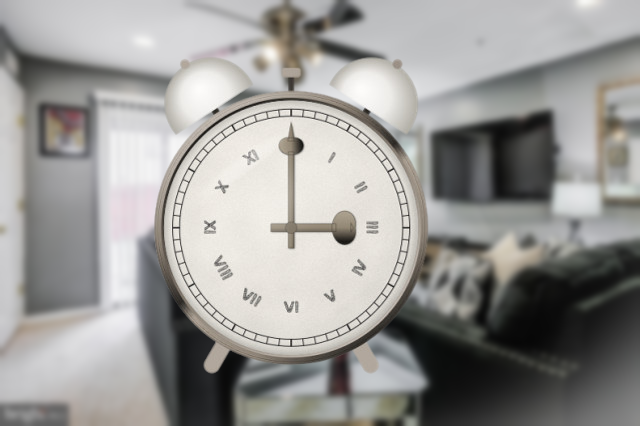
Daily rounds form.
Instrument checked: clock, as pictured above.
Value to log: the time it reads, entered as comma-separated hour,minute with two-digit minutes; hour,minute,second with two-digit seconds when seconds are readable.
3,00
